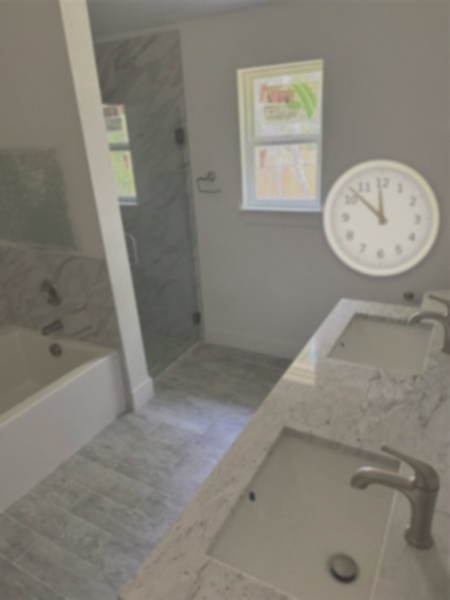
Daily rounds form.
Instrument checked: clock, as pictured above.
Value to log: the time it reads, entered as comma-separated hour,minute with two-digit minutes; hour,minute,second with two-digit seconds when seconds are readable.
11,52
